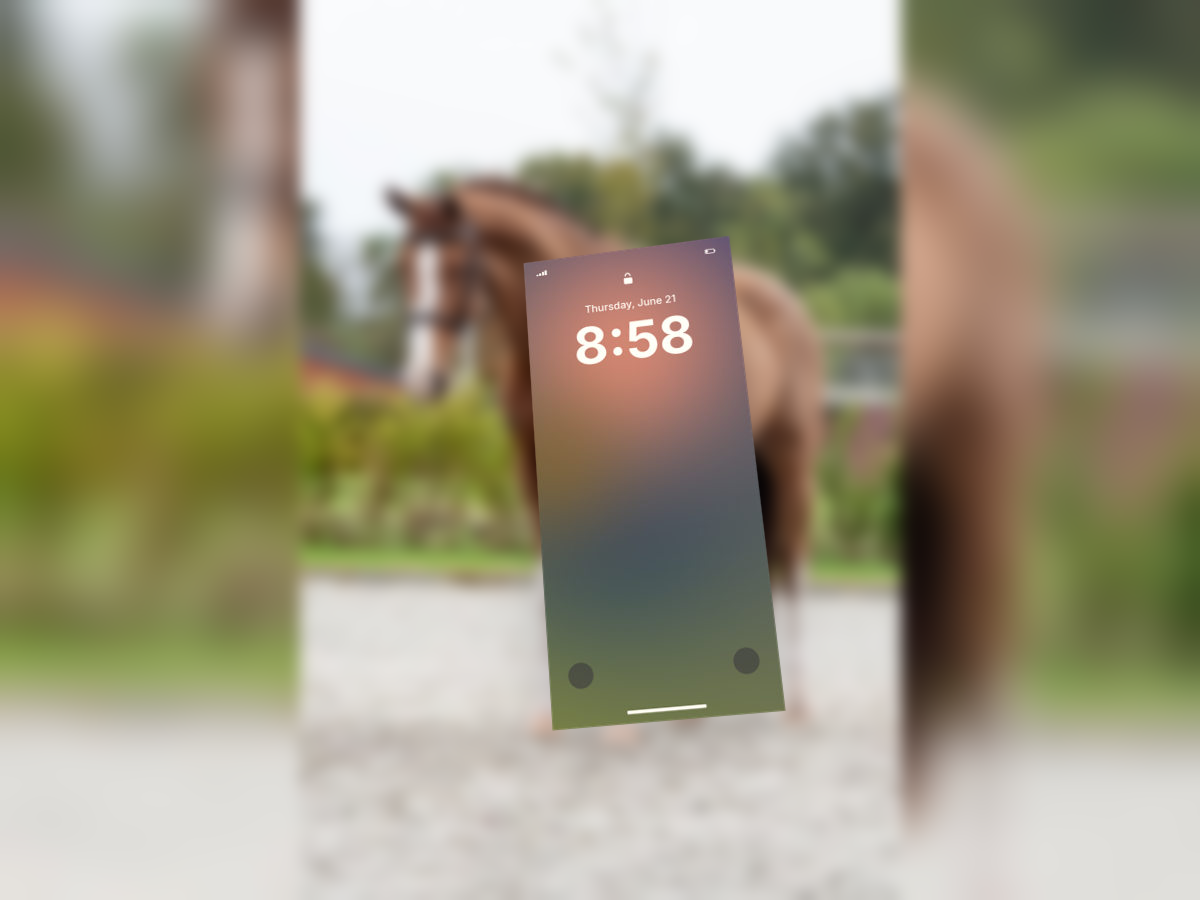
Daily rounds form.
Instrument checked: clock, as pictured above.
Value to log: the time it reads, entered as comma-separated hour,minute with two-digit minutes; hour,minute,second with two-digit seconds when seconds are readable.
8,58
